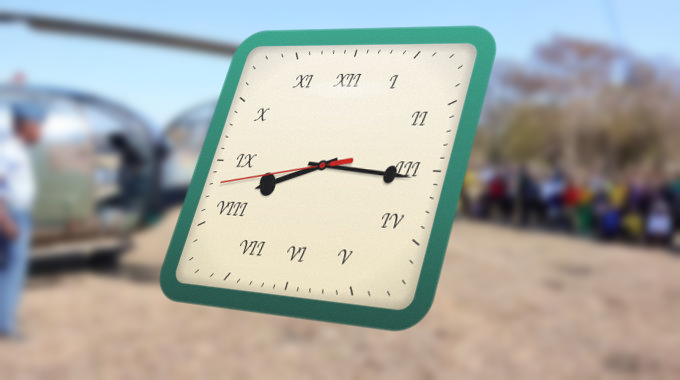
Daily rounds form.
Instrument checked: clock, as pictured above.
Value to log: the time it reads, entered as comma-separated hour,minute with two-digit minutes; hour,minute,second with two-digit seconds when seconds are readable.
8,15,43
